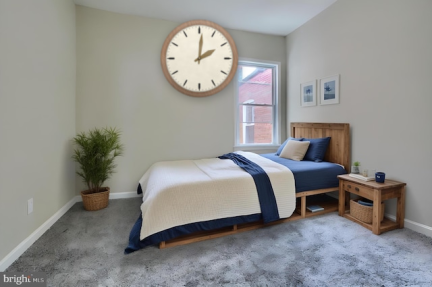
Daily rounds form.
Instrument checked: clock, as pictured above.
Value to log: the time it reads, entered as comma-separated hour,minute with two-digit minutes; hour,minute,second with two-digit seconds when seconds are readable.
2,01
